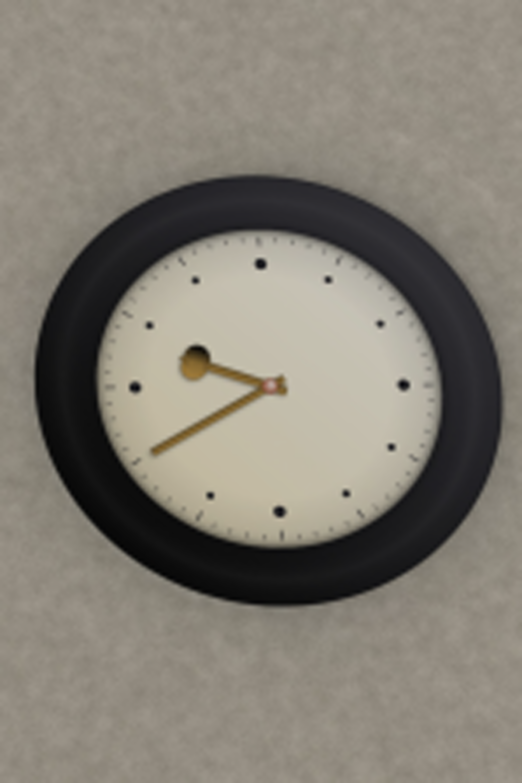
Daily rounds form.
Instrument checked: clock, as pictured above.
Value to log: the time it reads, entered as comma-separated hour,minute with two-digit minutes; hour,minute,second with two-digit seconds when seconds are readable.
9,40
